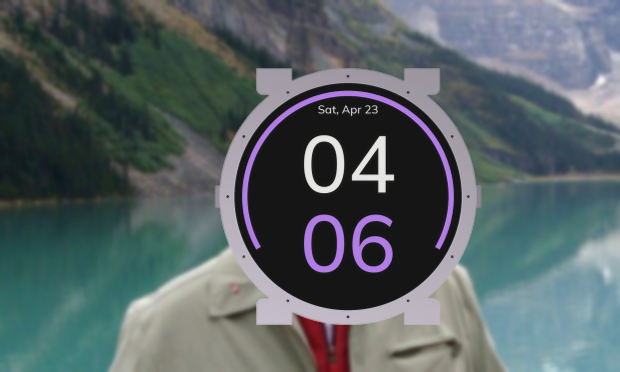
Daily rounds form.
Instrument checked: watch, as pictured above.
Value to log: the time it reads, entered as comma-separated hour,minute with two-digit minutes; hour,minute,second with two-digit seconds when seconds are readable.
4,06
